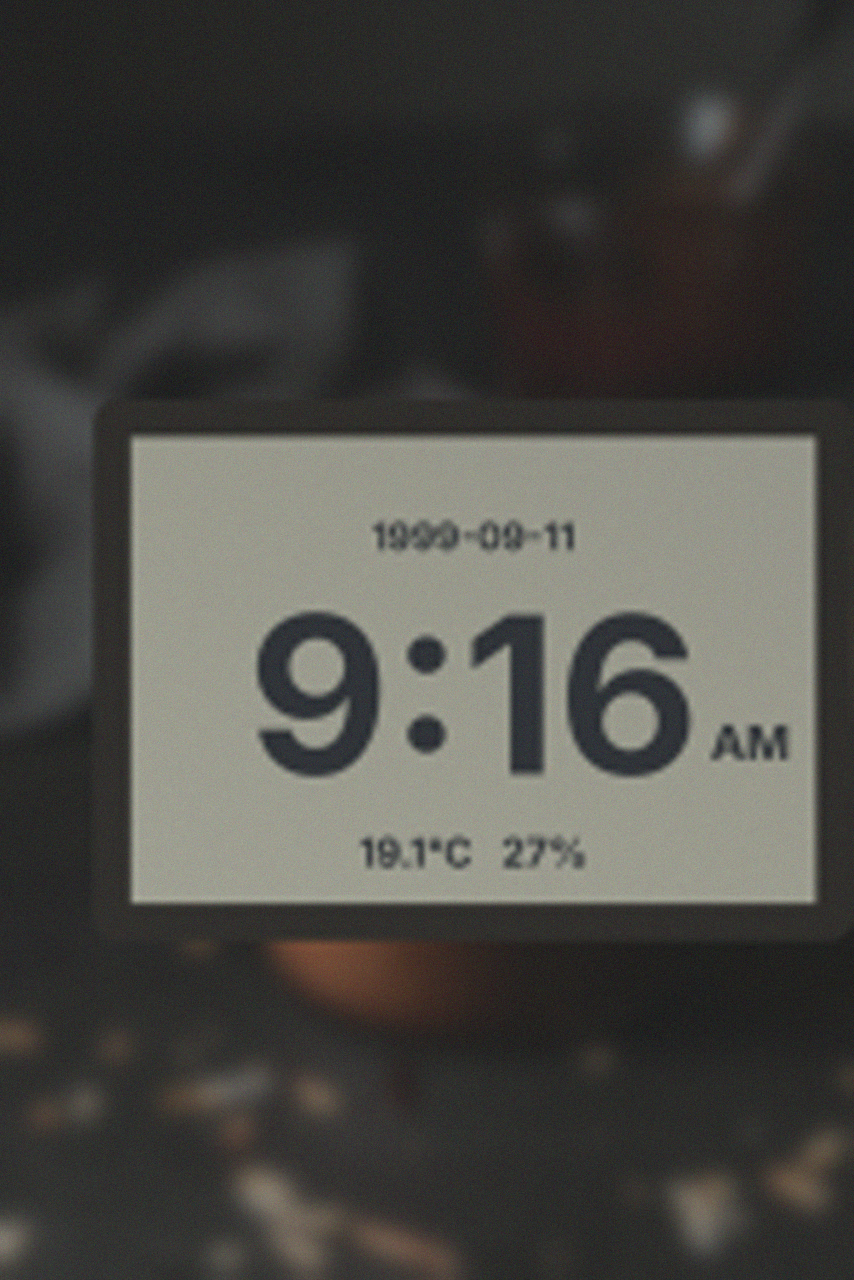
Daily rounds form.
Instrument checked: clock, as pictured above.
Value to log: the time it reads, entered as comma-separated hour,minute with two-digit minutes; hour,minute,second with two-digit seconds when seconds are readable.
9,16
